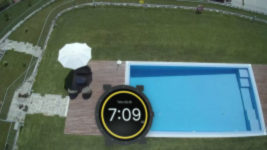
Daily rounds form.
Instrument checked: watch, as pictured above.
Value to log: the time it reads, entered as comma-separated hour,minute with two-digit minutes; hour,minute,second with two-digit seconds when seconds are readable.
7,09
